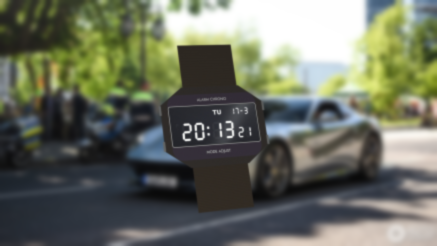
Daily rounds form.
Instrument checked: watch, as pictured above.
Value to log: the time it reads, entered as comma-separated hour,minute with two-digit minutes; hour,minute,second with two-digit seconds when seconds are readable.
20,13,21
